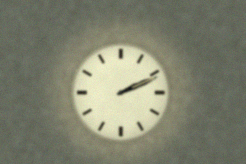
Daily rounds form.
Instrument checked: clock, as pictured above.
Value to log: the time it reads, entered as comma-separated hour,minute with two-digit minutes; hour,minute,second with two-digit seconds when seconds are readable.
2,11
